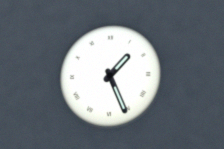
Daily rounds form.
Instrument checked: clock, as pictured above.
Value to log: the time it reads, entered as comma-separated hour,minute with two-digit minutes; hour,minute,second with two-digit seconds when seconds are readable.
1,26
